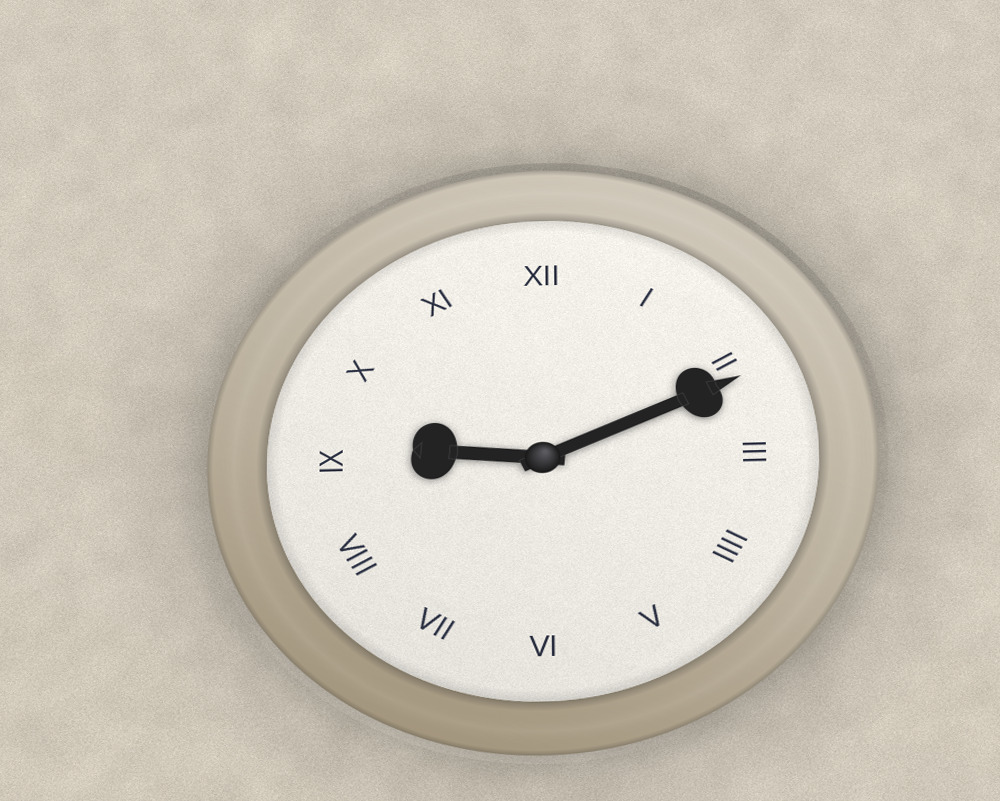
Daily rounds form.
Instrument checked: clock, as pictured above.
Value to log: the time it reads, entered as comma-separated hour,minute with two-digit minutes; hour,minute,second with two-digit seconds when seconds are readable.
9,11
